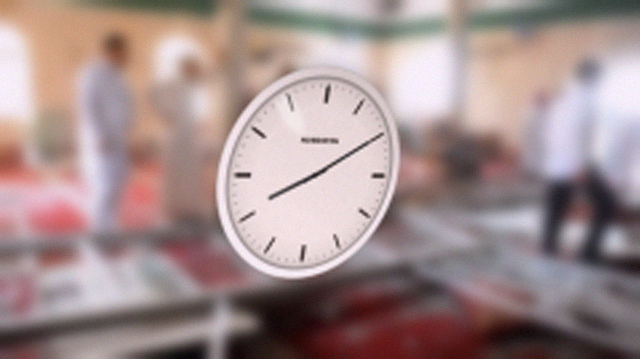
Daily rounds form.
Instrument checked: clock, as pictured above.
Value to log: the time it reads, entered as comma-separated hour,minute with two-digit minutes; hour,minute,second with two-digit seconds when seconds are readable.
8,10
